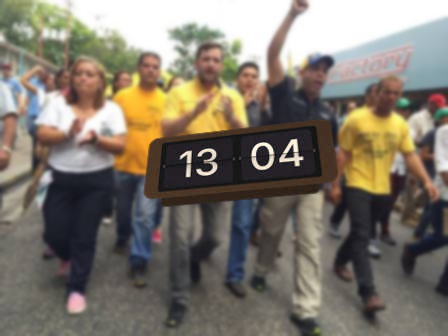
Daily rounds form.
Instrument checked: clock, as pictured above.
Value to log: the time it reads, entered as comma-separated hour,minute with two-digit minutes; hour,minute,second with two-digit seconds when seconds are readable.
13,04
